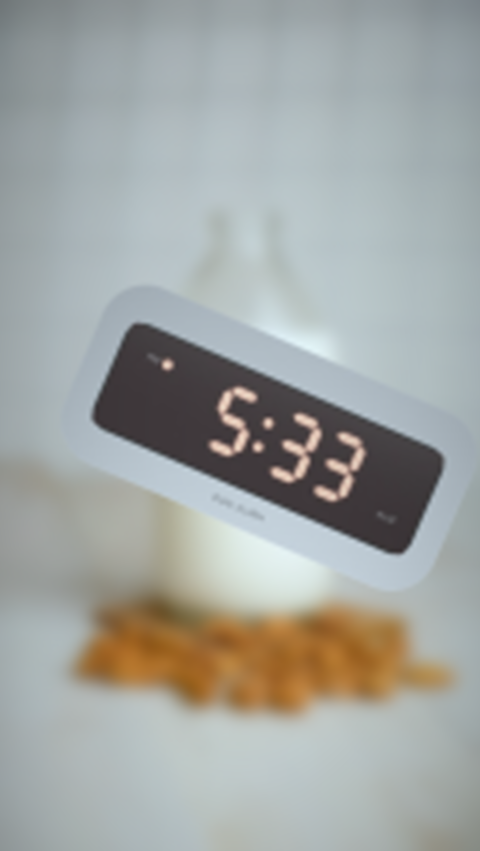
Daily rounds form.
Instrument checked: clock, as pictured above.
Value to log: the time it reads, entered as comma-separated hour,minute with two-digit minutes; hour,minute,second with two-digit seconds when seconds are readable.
5,33
